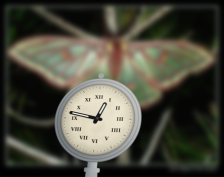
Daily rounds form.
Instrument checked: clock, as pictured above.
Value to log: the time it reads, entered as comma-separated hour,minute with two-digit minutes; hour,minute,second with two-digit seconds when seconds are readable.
12,47
